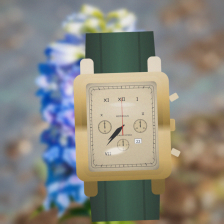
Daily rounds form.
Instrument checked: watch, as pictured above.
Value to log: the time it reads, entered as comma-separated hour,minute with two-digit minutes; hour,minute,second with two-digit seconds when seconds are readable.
7,37
